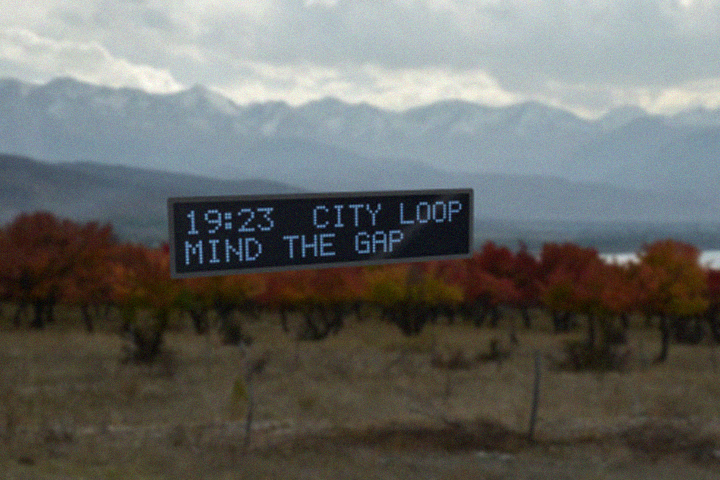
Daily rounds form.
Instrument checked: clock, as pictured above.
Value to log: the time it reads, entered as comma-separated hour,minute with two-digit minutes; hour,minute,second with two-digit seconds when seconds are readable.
19,23
